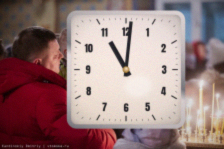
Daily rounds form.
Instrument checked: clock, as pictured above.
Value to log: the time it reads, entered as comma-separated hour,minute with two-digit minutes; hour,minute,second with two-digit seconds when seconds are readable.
11,01
